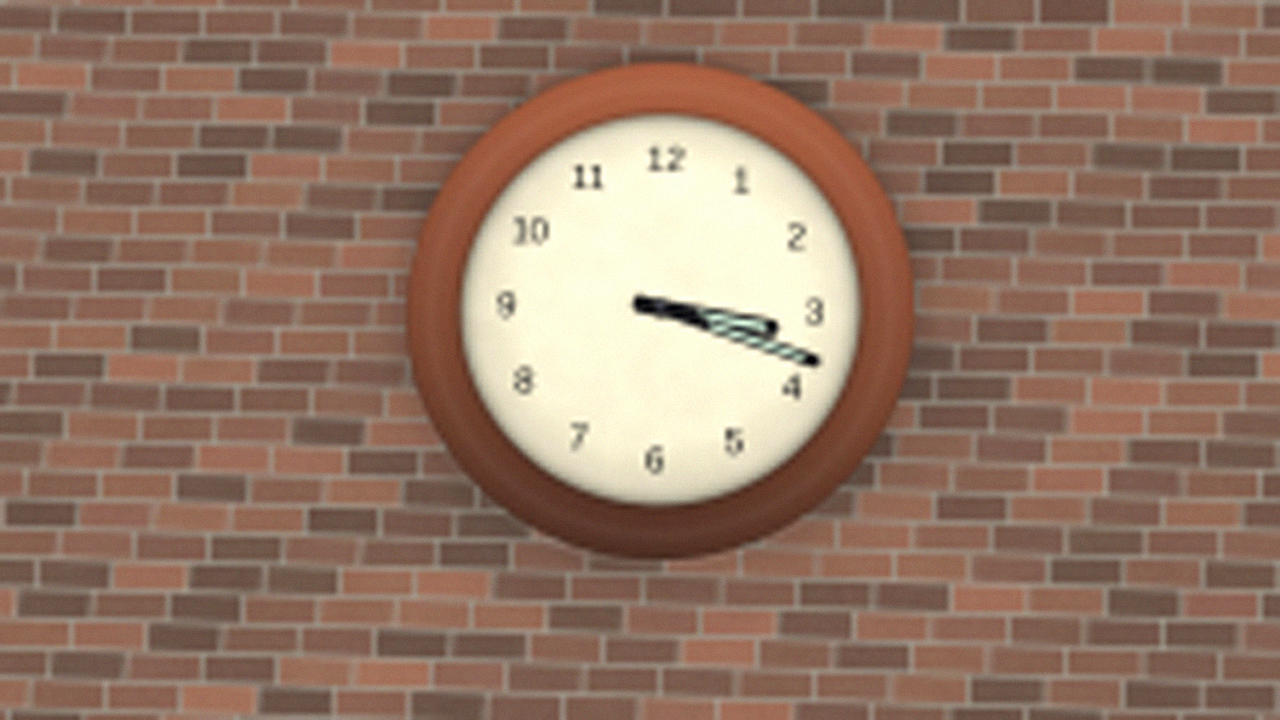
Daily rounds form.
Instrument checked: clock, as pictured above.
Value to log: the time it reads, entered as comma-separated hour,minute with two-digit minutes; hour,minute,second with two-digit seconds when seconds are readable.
3,18
